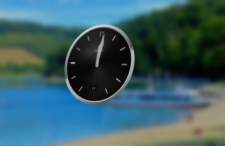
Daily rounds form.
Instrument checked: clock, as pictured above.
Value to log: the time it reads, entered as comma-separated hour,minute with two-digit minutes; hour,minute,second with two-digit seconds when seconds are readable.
12,01
